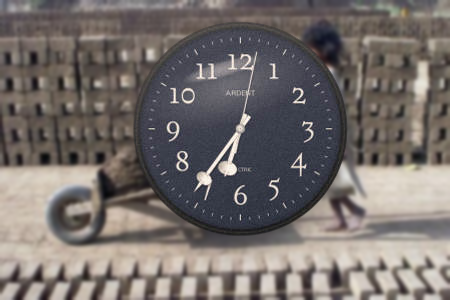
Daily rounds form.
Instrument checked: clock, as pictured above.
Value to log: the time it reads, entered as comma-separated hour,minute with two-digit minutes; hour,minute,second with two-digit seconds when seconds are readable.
6,36,02
